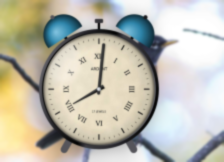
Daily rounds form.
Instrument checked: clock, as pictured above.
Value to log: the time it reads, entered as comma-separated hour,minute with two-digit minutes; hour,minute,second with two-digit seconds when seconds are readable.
8,01
